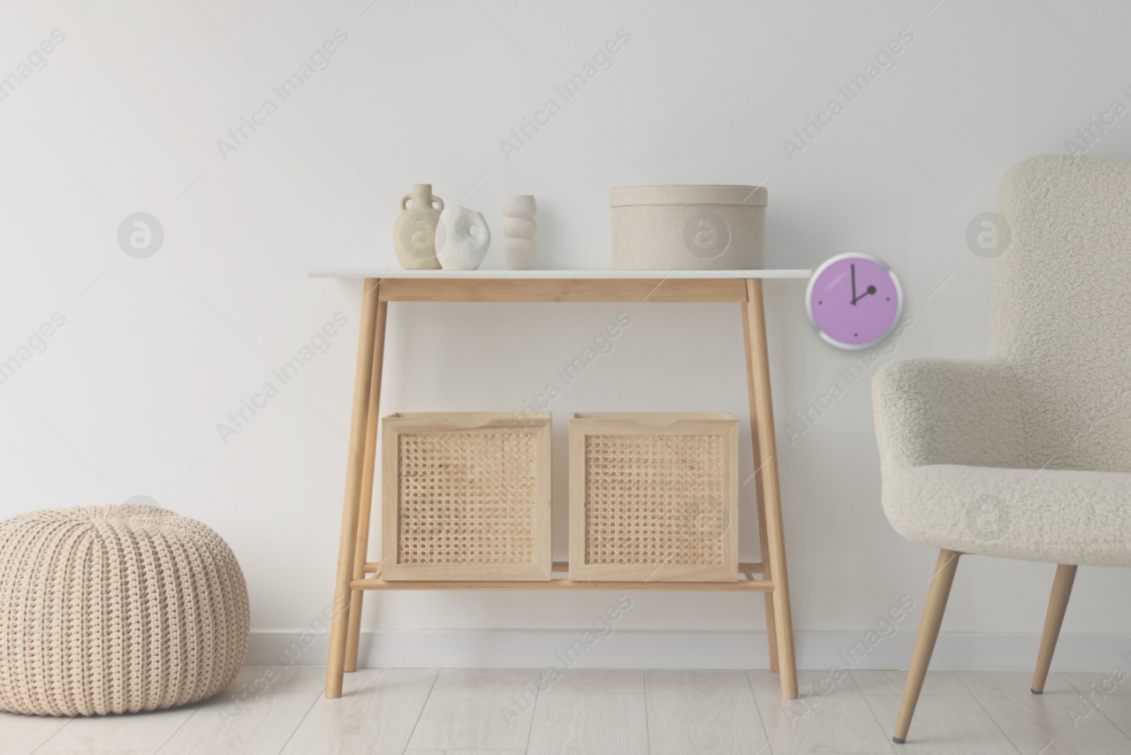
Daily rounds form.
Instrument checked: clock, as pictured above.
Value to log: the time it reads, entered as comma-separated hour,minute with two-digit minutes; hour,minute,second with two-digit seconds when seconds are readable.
2,00
